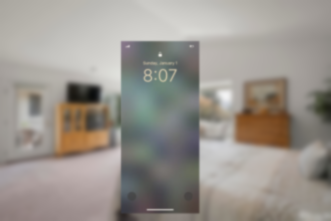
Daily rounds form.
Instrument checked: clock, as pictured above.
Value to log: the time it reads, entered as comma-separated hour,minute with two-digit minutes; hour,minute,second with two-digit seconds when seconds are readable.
8,07
